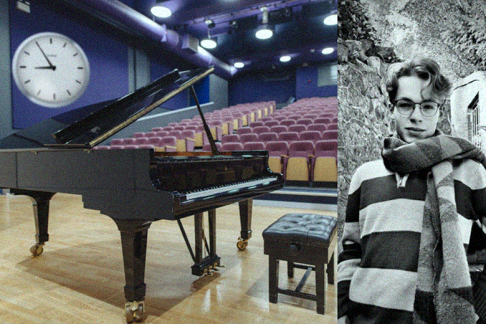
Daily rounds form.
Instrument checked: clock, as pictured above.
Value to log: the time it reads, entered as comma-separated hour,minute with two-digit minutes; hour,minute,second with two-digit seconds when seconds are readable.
8,55
